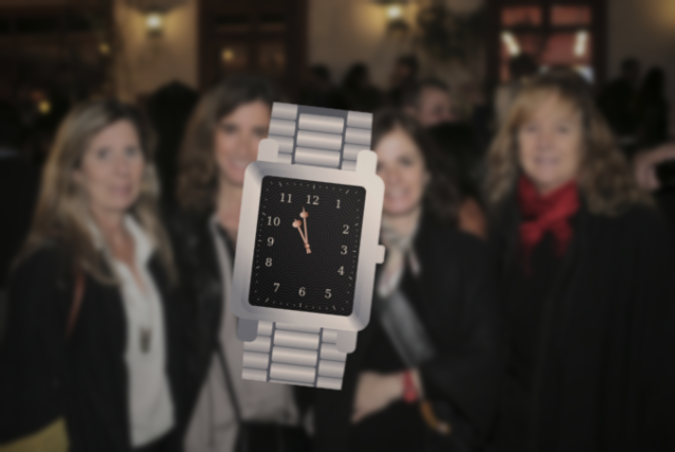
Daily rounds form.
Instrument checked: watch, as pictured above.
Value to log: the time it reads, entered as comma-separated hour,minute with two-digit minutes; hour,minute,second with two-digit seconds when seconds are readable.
10,58
